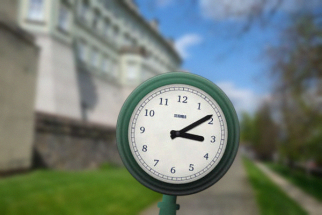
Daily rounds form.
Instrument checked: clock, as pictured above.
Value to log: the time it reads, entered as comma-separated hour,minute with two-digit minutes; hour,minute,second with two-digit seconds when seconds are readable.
3,09
